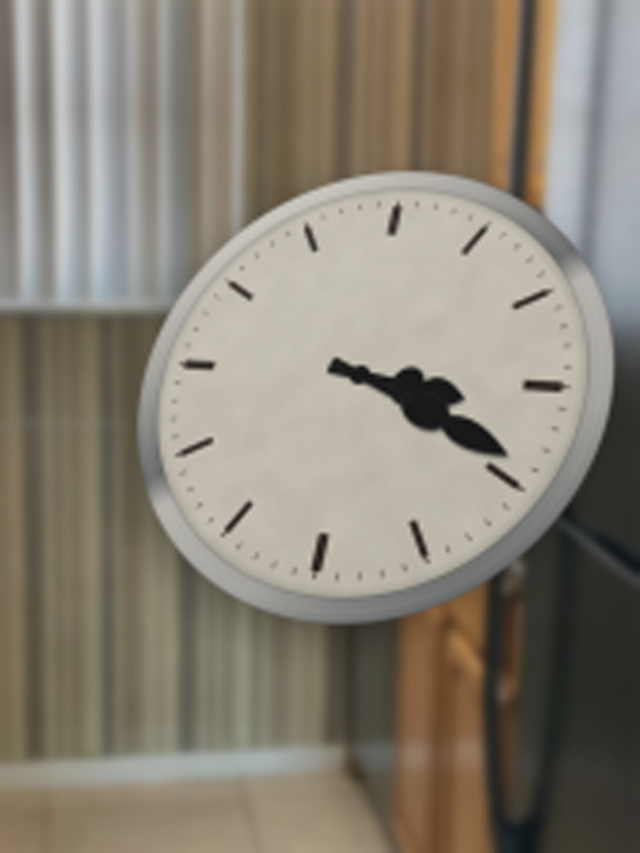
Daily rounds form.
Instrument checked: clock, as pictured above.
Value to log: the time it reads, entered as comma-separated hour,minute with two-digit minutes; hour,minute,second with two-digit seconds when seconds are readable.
3,19
